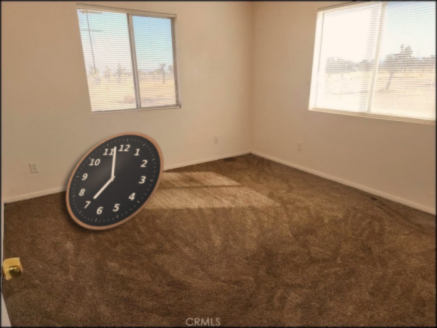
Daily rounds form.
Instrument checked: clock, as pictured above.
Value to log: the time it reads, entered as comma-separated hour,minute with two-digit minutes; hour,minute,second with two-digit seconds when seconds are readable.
6,57
